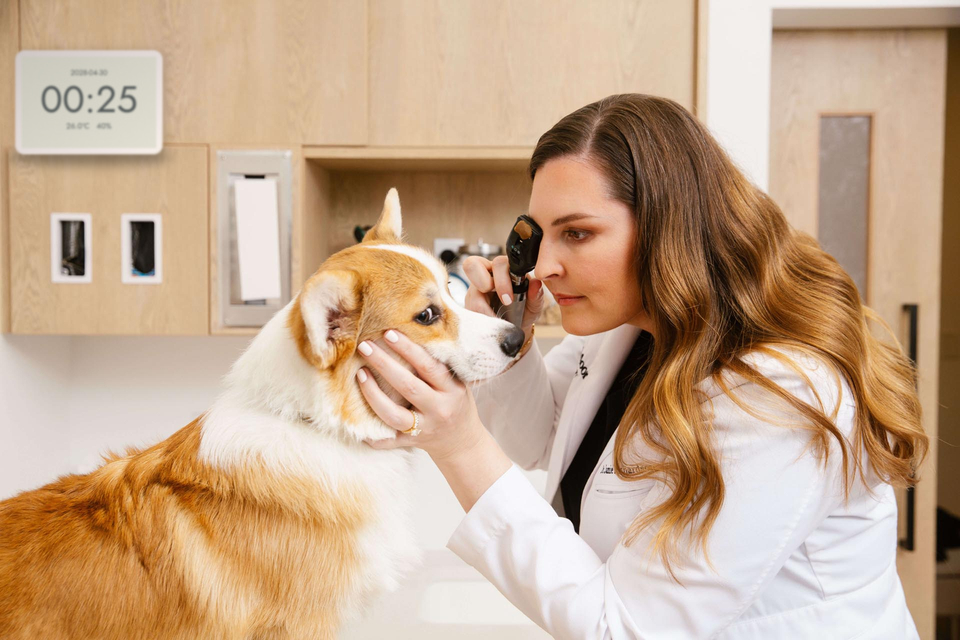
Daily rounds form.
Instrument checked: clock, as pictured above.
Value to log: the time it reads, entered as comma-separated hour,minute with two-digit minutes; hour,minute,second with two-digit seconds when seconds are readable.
0,25
